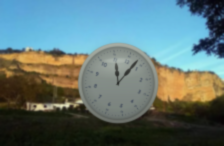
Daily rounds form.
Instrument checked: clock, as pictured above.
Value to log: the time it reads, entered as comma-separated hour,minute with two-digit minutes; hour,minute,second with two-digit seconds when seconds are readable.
11,03
